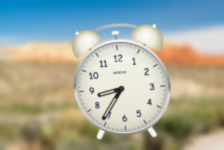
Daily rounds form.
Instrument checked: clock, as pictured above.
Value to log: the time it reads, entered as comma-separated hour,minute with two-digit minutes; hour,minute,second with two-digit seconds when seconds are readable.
8,36
